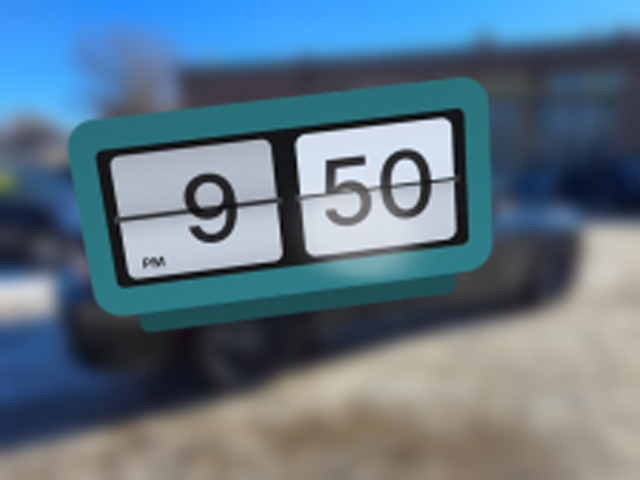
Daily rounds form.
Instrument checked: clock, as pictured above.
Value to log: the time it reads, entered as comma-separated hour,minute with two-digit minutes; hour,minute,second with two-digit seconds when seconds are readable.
9,50
